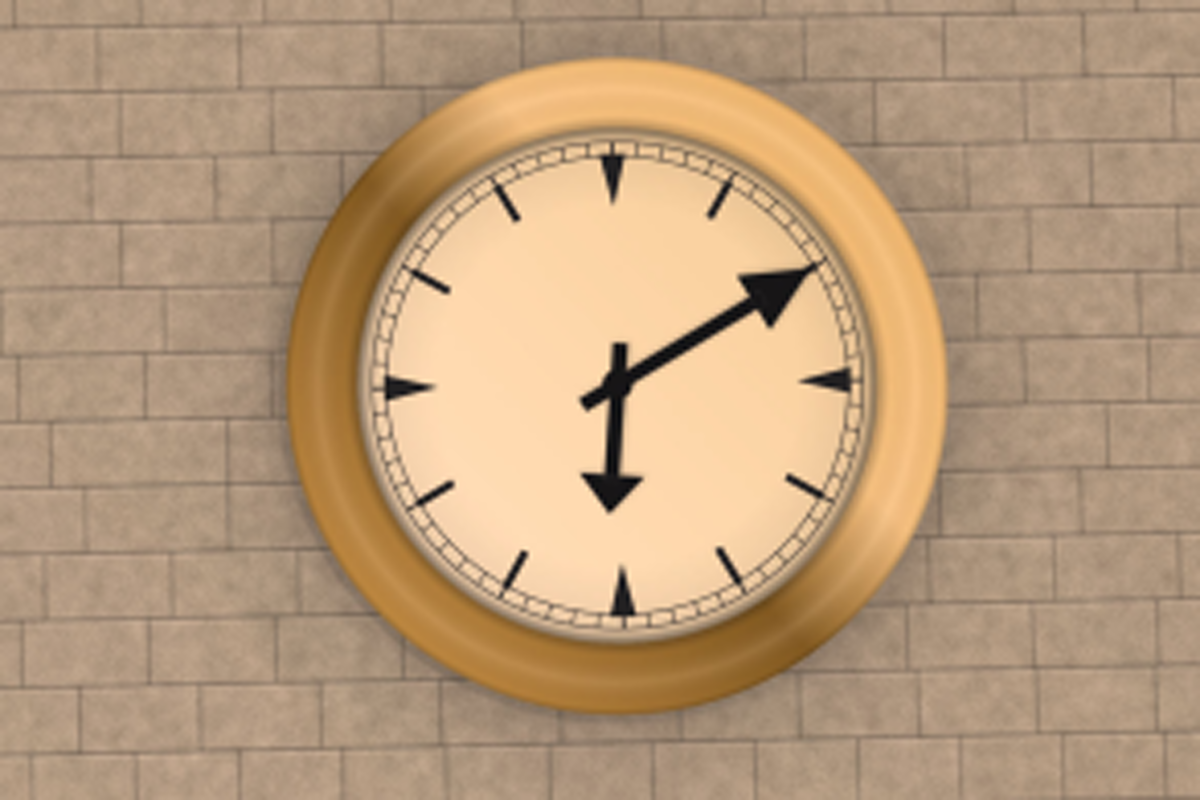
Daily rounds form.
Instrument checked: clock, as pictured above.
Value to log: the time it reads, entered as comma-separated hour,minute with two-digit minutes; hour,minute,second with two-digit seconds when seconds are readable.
6,10
